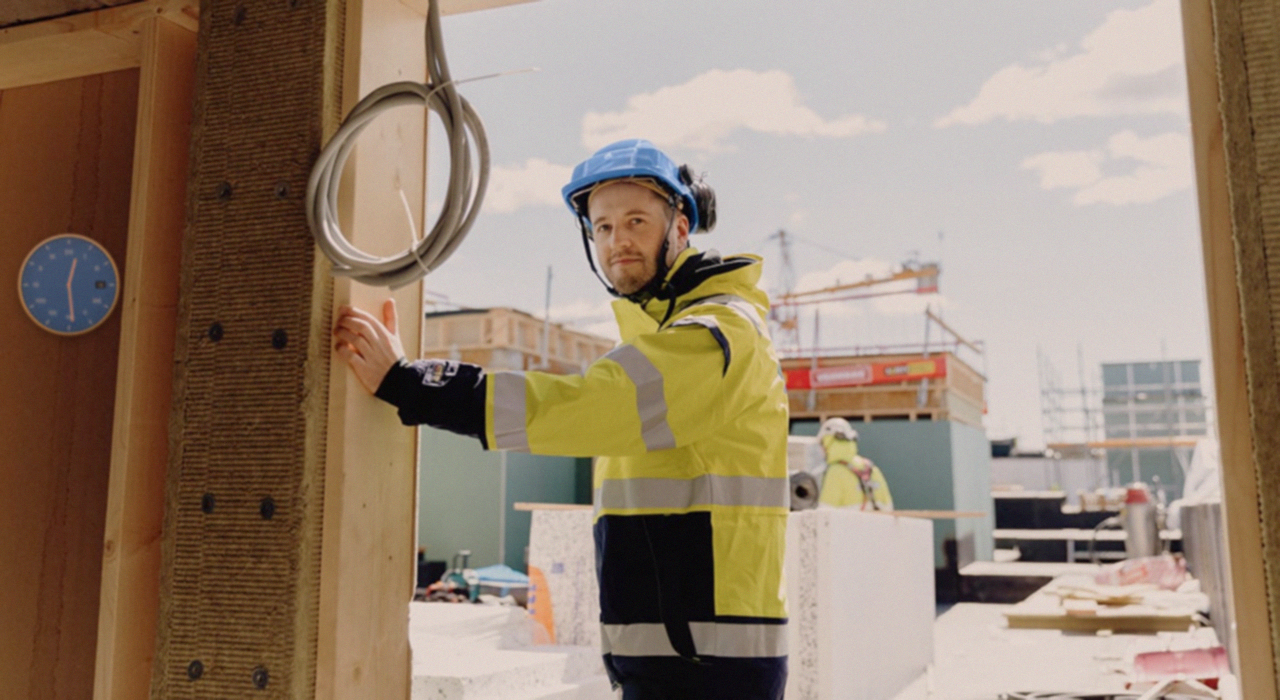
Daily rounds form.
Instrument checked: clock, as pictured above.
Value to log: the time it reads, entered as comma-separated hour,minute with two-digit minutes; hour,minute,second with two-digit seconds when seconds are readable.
12,29
